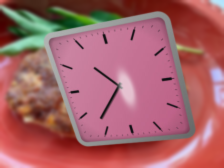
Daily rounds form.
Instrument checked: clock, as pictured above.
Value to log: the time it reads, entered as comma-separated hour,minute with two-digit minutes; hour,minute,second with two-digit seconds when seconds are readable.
10,37
